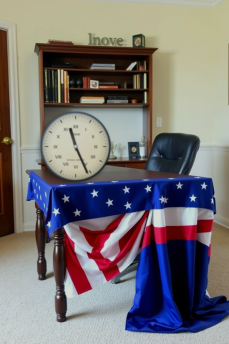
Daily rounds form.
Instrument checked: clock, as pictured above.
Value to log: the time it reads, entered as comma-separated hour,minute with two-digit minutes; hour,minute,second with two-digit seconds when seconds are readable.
11,26
